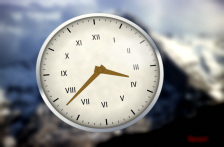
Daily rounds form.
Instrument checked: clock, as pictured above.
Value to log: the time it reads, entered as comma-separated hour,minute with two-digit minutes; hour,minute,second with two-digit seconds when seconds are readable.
3,38
